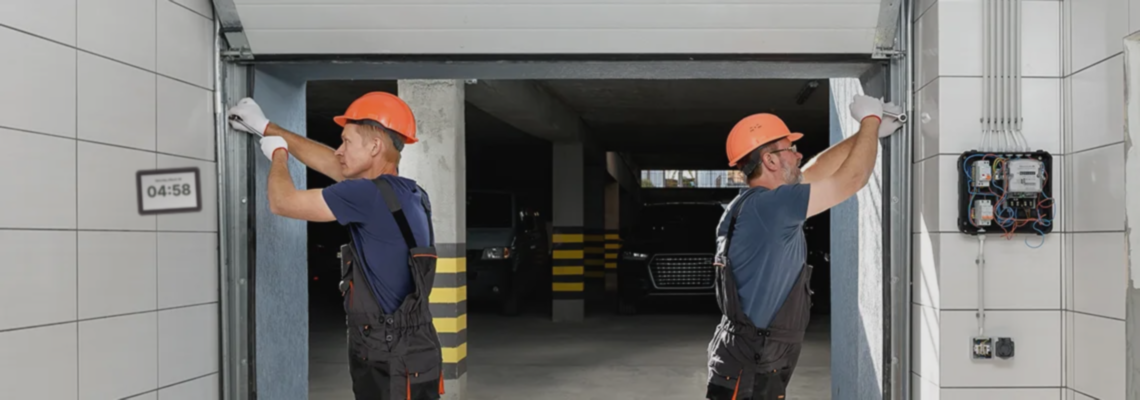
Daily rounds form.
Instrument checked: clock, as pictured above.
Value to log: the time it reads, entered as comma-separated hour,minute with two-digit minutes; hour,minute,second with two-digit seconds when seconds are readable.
4,58
